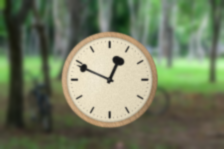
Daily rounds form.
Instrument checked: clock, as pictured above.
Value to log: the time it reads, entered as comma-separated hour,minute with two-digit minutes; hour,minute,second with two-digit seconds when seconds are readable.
12,49
